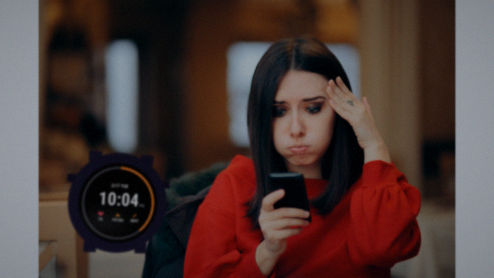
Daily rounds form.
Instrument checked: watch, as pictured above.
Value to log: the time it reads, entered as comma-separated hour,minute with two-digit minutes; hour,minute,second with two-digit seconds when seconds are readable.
10,04
